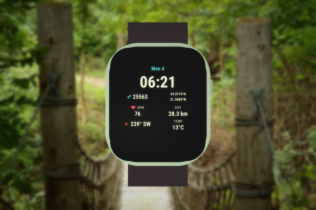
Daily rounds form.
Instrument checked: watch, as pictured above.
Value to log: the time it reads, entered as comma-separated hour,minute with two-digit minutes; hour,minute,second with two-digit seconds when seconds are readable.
6,21
